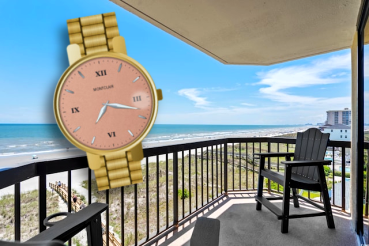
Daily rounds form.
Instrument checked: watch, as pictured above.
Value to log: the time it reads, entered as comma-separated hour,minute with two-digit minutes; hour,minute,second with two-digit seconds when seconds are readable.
7,18
